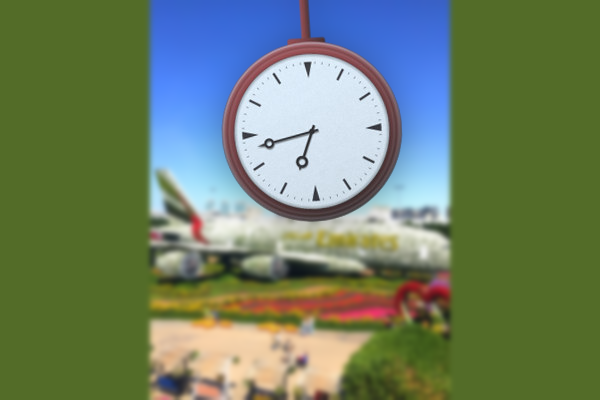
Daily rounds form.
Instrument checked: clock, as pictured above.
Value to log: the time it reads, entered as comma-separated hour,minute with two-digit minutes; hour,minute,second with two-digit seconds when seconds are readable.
6,43
